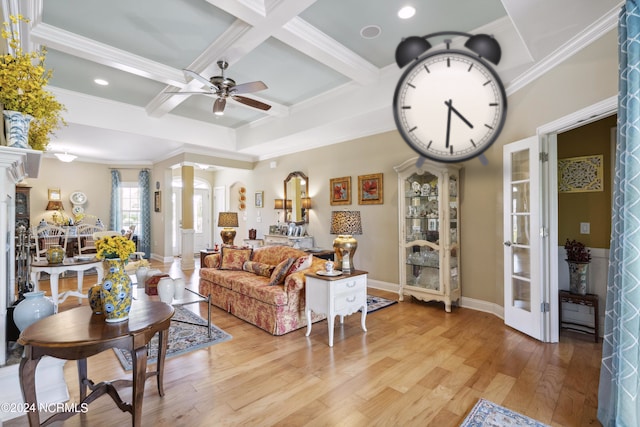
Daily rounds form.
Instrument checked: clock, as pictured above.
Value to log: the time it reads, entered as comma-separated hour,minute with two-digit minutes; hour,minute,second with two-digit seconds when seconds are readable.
4,31
